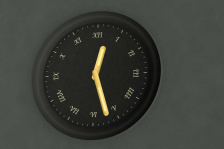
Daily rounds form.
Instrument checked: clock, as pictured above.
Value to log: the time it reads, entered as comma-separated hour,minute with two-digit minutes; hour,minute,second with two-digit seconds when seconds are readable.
12,27
